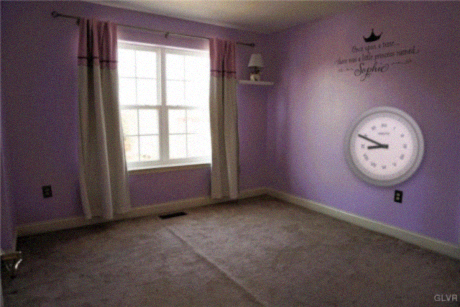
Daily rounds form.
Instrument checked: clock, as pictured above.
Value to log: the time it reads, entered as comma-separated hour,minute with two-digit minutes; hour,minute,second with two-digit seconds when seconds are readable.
8,49
